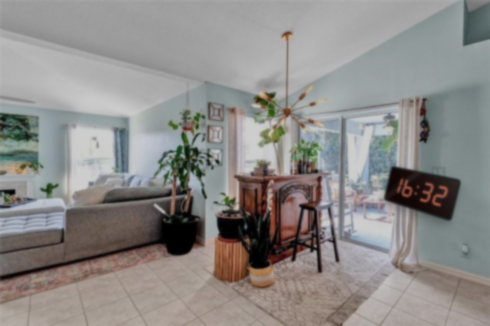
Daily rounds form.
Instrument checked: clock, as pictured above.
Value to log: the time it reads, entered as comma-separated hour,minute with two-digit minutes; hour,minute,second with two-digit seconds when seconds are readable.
16,32
